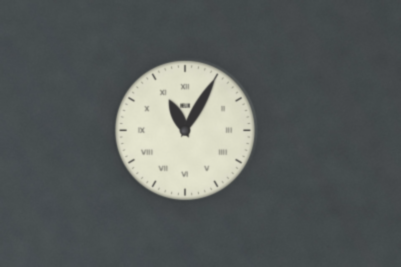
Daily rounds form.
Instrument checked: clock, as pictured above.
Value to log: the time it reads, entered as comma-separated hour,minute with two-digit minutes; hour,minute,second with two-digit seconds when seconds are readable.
11,05
